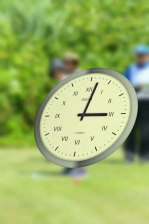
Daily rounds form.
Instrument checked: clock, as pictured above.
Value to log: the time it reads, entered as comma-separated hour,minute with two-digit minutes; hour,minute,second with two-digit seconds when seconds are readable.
3,02
